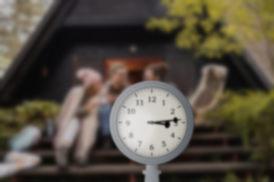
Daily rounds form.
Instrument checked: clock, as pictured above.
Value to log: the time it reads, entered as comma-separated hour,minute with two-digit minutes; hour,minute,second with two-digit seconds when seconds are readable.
3,14
